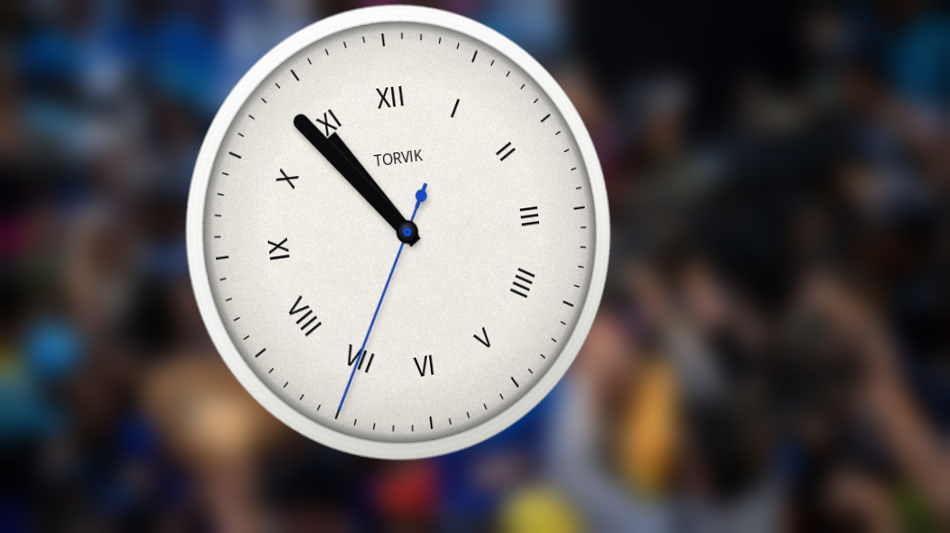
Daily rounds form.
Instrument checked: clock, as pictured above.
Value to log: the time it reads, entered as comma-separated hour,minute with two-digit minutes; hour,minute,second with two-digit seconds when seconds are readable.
10,53,35
